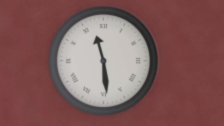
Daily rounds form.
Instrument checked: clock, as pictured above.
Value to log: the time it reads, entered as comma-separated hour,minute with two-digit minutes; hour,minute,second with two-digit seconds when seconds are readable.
11,29
